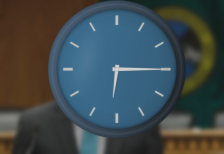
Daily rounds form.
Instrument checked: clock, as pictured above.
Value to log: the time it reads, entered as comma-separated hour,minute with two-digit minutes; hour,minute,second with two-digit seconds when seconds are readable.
6,15
